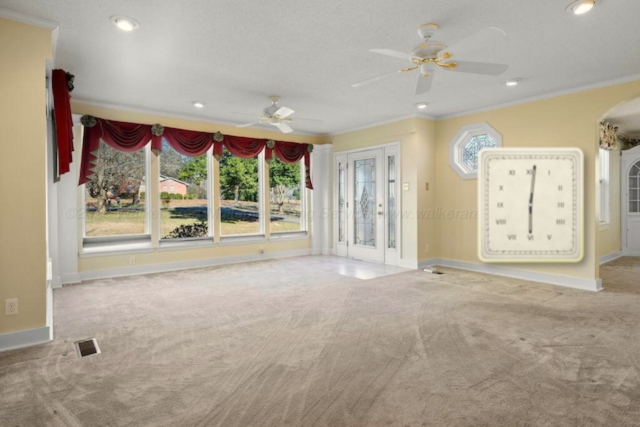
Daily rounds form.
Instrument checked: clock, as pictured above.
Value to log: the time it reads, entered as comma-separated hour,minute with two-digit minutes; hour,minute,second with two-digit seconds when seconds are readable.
6,01
